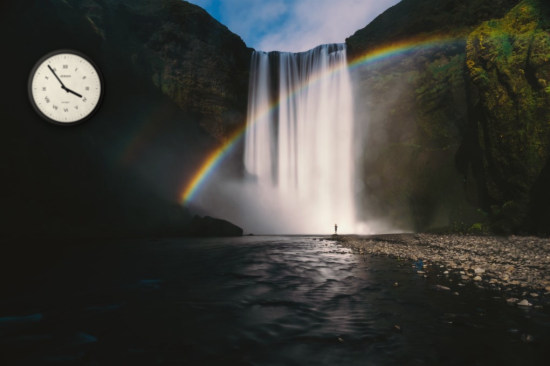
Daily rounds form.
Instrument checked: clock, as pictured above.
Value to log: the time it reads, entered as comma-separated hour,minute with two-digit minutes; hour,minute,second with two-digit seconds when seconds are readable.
3,54
